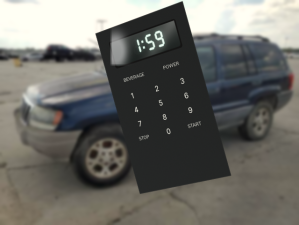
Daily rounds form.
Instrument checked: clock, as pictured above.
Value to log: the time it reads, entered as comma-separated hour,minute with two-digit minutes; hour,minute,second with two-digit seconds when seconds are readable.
1,59
